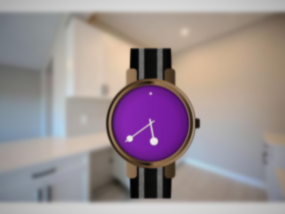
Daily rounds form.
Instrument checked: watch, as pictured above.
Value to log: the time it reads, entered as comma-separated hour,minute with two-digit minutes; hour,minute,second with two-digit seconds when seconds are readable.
5,39
